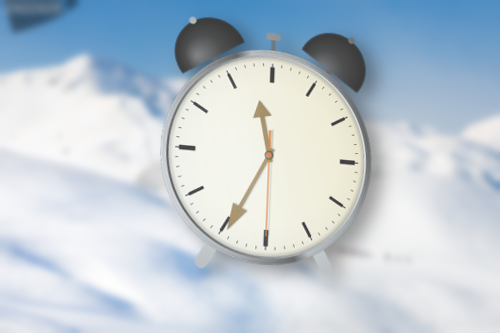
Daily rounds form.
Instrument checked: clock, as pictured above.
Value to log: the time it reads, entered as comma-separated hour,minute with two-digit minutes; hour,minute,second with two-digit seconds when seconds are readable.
11,34,30
